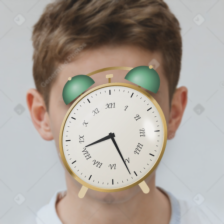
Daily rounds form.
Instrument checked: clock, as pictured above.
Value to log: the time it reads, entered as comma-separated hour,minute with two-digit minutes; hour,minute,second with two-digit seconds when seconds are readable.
8,26
